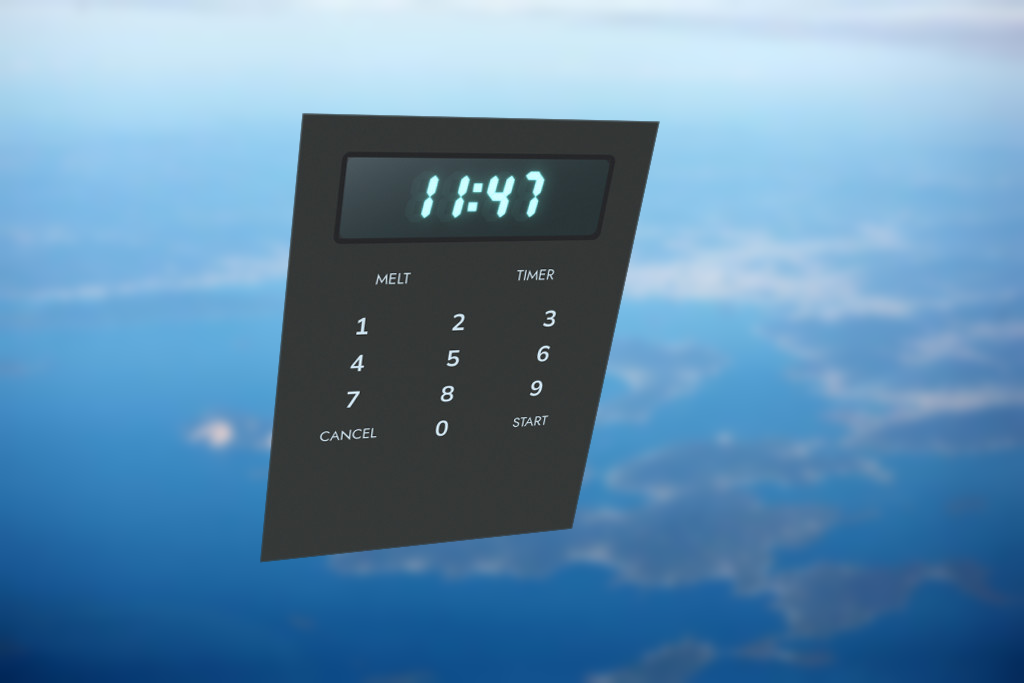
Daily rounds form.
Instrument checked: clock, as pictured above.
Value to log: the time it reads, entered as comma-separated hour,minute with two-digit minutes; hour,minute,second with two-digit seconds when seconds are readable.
11,47
